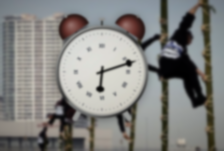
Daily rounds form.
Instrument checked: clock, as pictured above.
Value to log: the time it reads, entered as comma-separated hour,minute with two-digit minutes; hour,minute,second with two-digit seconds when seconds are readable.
6,12
